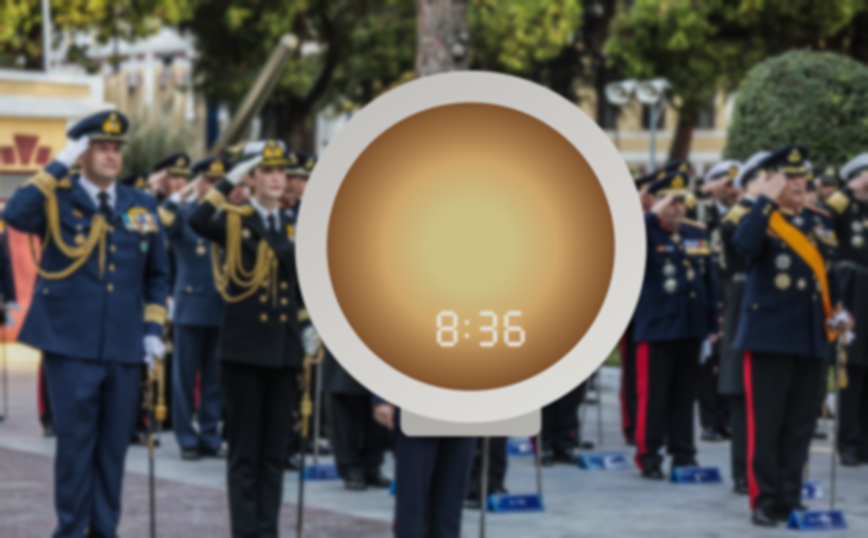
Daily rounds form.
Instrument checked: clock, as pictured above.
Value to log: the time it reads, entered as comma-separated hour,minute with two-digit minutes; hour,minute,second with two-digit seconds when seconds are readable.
8,36
